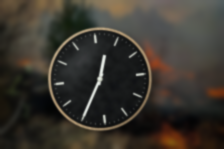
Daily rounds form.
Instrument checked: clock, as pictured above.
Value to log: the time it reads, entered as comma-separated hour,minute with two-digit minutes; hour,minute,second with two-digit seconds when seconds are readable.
12,35
